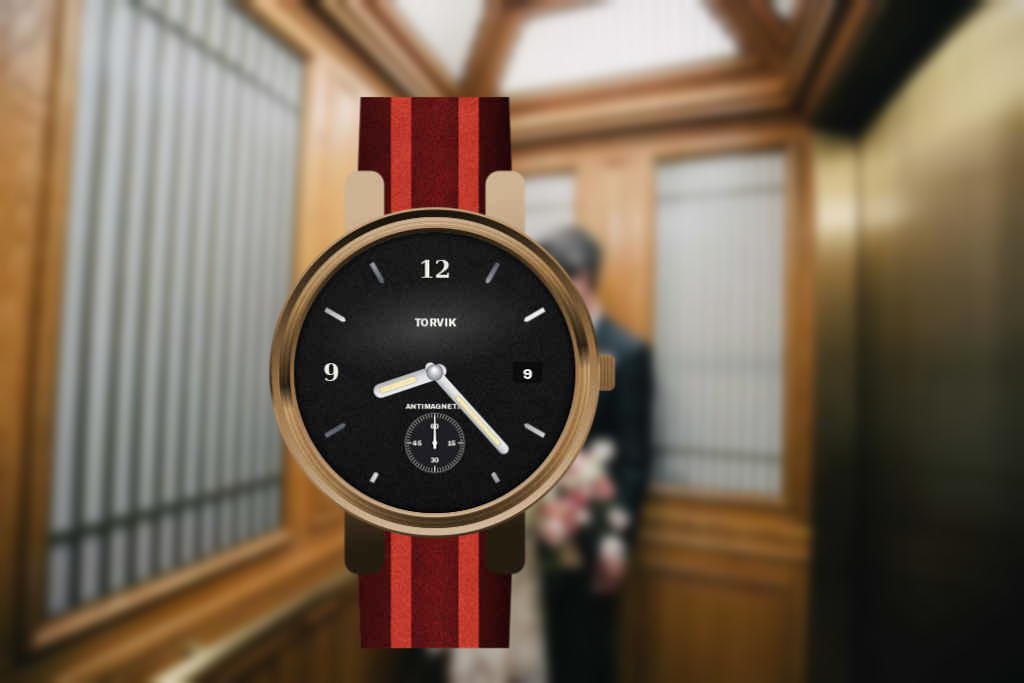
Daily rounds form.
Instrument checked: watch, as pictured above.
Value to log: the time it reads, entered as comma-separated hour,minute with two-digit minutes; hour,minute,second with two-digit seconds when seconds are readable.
8,23
